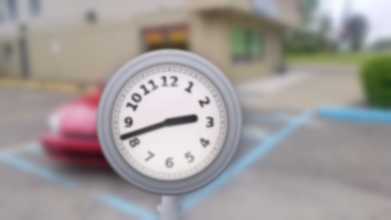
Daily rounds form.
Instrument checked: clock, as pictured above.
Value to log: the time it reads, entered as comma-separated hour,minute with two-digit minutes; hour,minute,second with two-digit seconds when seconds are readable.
2,42
